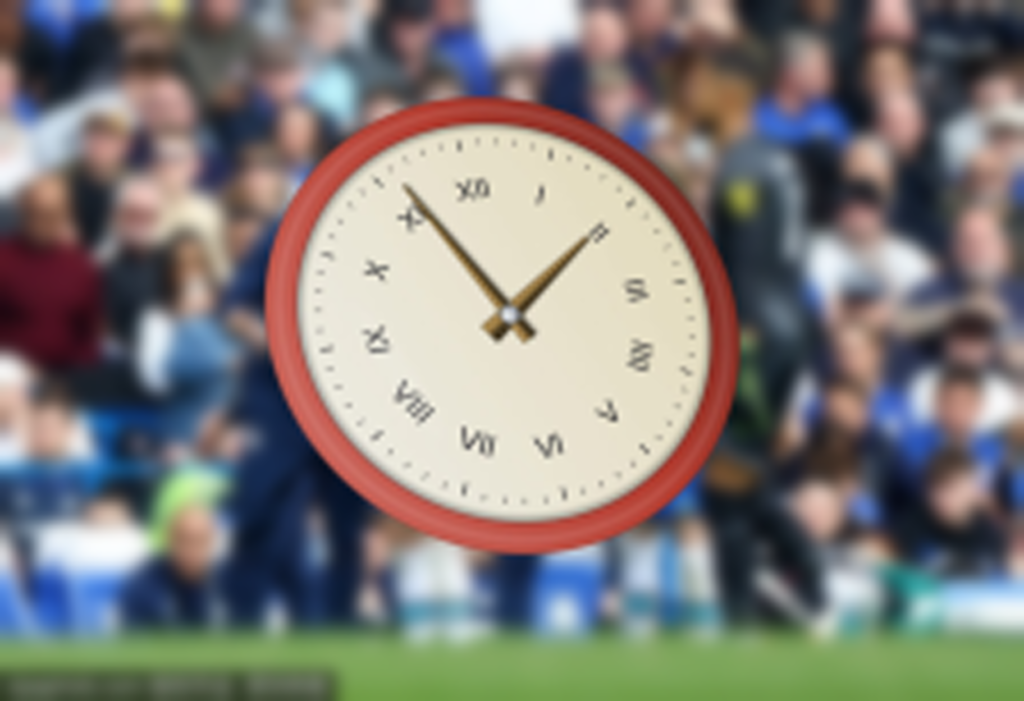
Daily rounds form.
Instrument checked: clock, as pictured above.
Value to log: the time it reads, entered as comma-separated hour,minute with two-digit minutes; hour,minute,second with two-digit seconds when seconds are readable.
1,56
